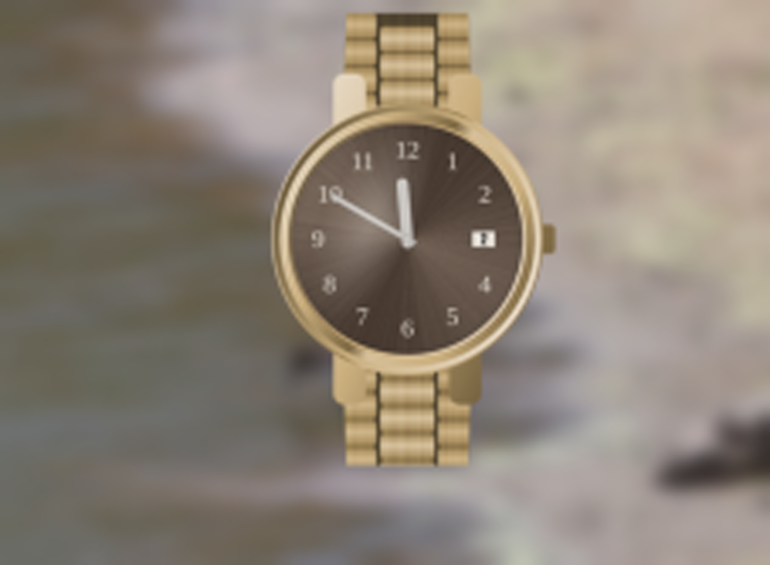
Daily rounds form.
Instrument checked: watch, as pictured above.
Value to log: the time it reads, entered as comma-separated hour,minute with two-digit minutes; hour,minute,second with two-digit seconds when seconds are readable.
11,50
